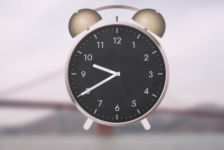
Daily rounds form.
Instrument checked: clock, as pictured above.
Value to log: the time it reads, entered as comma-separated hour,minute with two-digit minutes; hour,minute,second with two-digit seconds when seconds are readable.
9,40
